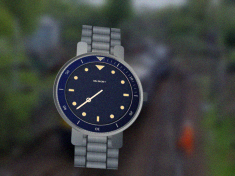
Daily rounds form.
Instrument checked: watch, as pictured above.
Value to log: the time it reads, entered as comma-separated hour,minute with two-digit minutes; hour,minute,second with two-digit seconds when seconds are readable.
7,38
